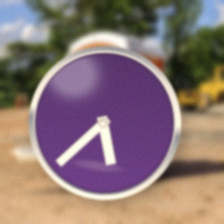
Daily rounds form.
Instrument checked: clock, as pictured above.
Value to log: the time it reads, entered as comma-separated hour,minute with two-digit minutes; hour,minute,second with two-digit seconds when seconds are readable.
5,38
